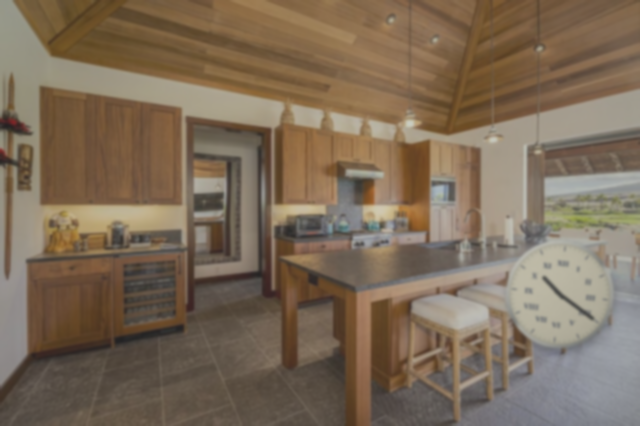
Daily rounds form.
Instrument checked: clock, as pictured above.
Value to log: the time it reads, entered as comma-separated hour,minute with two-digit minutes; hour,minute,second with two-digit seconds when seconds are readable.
10,20
